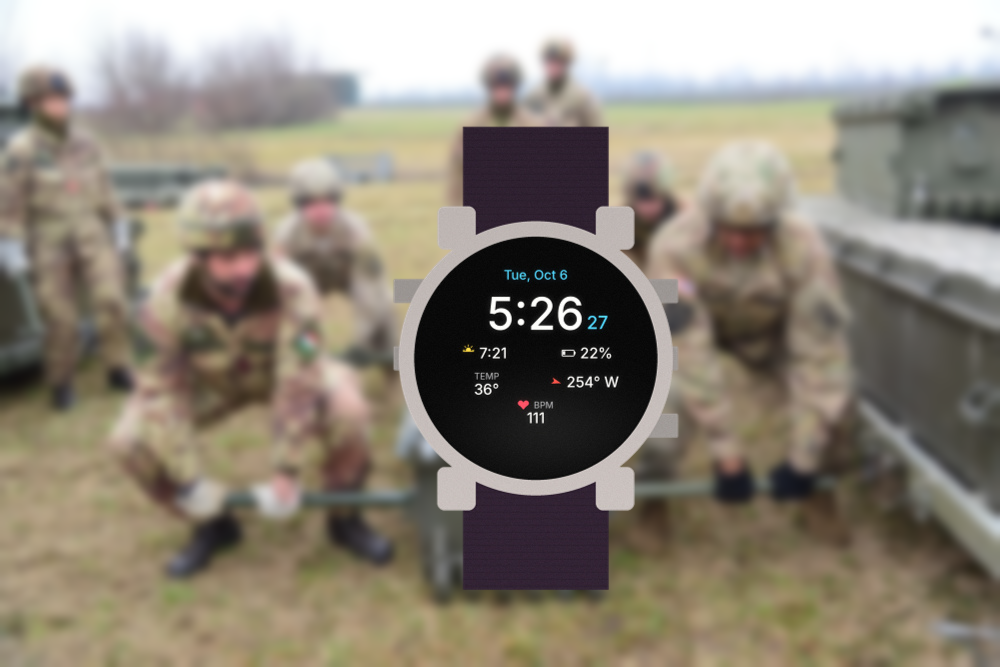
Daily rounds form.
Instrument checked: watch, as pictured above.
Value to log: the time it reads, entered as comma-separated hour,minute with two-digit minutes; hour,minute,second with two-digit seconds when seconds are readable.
5,26,27
